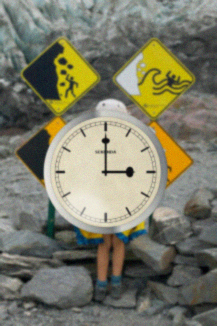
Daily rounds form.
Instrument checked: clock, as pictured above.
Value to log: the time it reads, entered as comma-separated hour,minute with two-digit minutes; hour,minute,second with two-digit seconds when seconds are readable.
3,00
